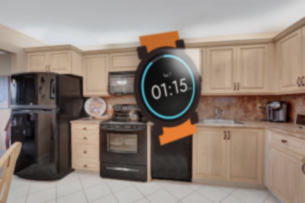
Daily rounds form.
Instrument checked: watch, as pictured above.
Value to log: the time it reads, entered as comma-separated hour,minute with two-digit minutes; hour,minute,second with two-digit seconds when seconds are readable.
1,15
